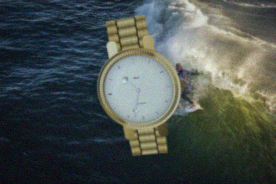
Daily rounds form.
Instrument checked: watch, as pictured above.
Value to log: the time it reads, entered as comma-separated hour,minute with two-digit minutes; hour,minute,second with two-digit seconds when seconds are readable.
10,33
